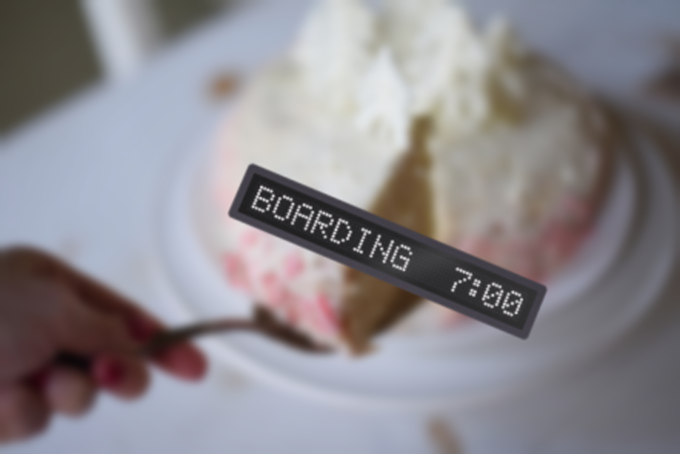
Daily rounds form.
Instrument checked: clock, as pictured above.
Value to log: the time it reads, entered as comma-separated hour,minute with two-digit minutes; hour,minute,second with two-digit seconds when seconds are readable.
7,00
